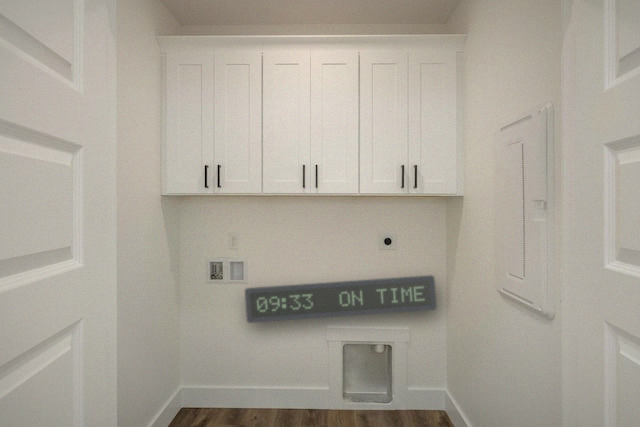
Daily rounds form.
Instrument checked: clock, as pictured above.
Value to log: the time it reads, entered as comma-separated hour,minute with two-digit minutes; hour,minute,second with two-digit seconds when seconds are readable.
9,33
